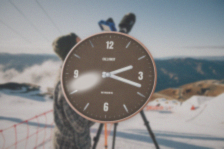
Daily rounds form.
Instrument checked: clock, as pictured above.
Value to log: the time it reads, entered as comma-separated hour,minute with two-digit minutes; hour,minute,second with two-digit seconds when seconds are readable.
2,18
